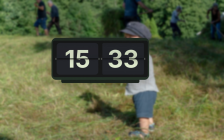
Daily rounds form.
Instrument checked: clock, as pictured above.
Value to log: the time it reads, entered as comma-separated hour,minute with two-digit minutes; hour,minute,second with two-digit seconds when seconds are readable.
15,33
